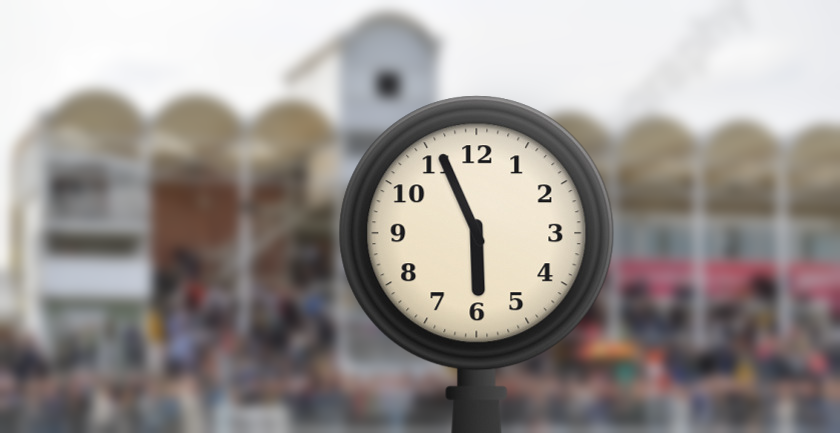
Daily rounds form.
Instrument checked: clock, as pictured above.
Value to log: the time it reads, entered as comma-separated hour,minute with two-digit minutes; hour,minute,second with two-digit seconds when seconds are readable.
5,56
